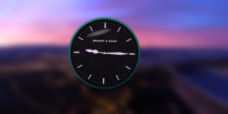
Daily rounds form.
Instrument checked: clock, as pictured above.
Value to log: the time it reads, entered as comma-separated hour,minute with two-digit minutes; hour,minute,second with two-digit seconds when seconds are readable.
9,15
